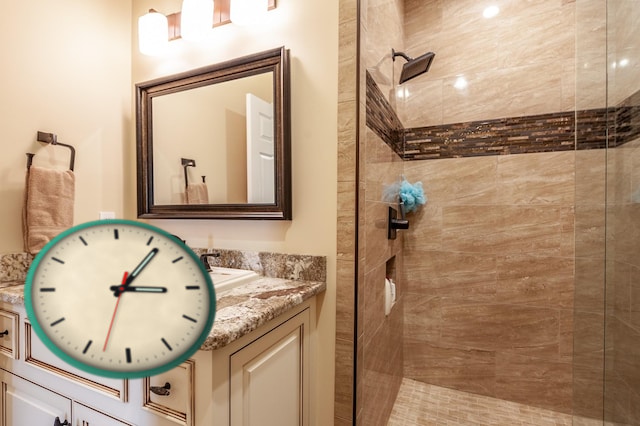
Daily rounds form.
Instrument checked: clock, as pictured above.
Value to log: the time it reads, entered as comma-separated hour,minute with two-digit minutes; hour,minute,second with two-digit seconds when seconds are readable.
3,06,33
